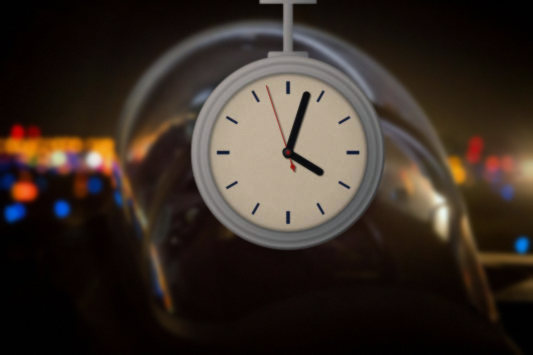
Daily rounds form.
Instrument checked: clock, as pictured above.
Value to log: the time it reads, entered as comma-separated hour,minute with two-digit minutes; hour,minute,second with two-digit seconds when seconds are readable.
4,02,57
